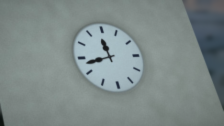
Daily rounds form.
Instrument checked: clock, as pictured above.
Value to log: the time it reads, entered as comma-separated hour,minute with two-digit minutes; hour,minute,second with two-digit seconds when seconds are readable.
11,43
